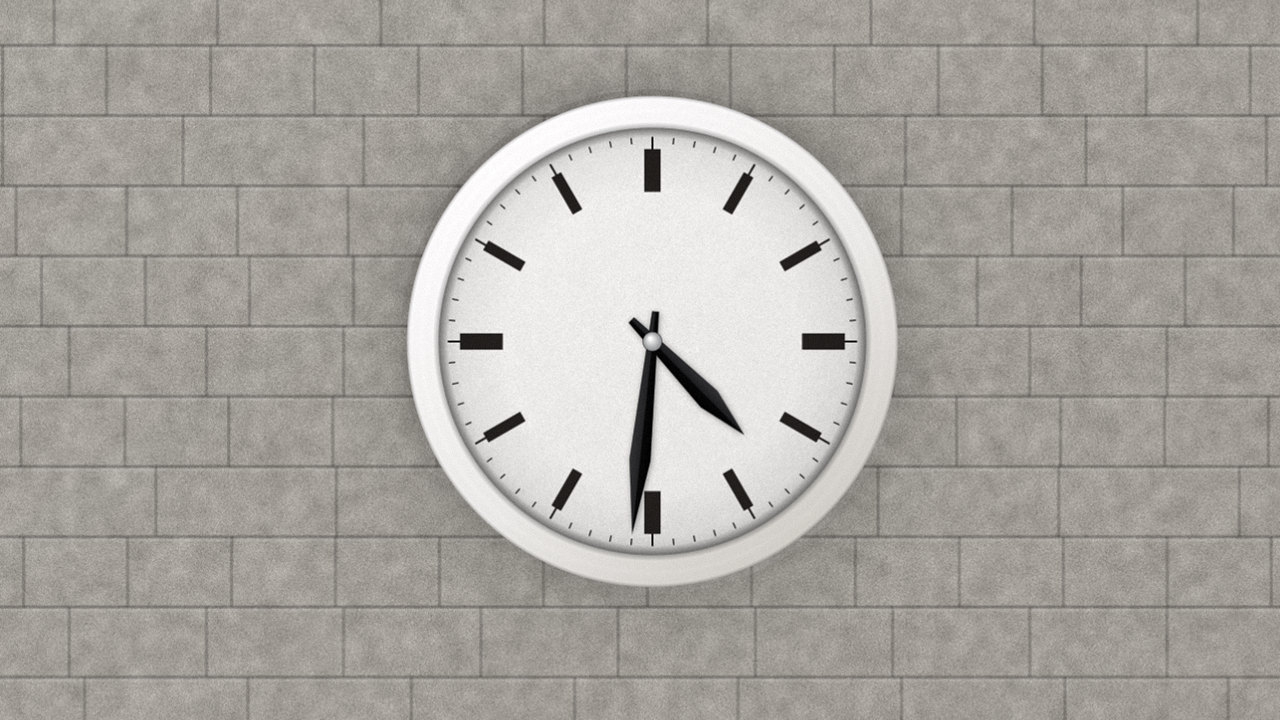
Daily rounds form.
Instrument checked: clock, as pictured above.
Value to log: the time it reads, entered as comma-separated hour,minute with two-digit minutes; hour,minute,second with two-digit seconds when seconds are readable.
4,31
